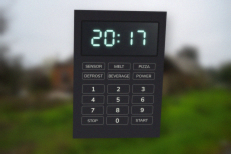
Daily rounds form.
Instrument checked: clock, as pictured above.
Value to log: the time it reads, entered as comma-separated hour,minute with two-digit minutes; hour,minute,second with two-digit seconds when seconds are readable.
20,17
